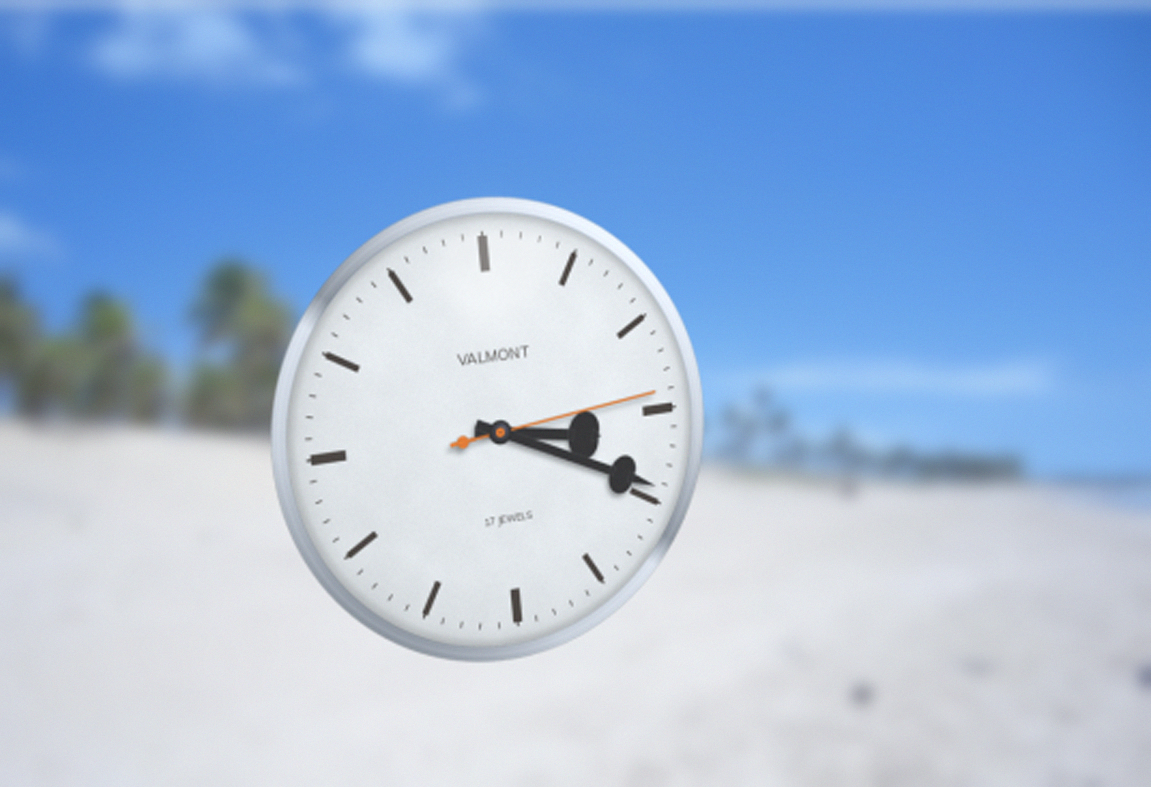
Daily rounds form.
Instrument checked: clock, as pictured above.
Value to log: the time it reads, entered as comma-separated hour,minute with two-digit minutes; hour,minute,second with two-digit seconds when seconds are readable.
3,19,14
